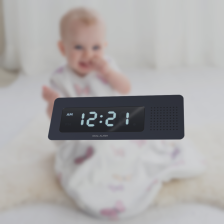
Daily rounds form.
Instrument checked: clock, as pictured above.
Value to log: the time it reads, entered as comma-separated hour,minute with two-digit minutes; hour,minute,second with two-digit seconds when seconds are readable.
12,21
